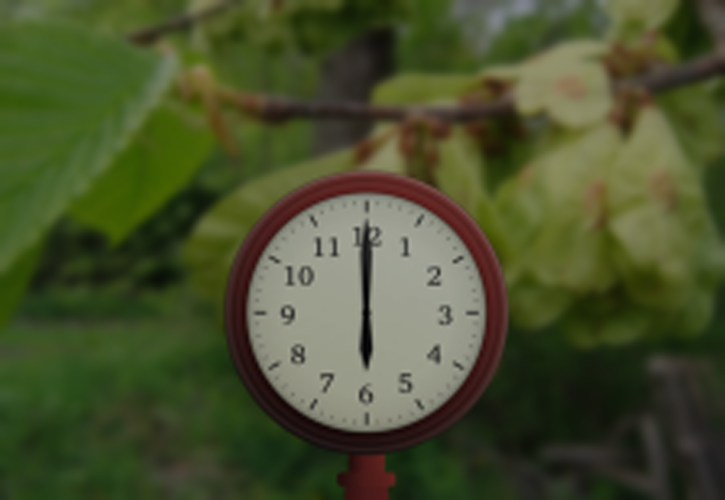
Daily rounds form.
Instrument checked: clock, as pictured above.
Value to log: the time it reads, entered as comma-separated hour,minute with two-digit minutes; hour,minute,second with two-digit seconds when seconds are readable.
6,00
